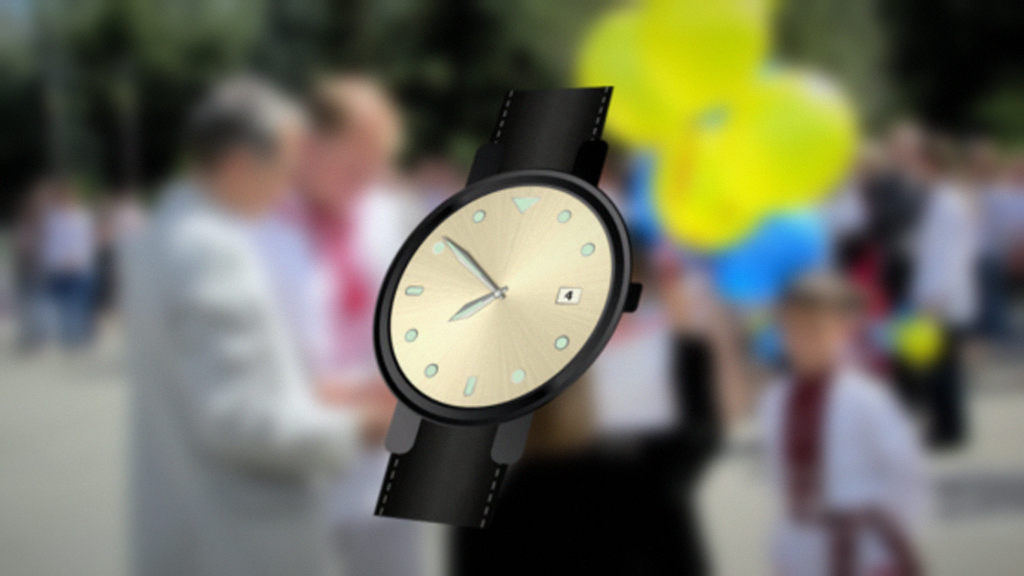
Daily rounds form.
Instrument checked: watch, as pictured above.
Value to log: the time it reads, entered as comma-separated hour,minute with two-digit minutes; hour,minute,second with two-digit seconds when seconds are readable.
7,51
